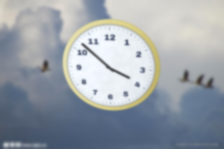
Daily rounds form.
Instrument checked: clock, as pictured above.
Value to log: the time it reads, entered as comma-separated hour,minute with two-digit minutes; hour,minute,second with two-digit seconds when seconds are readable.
3,52
